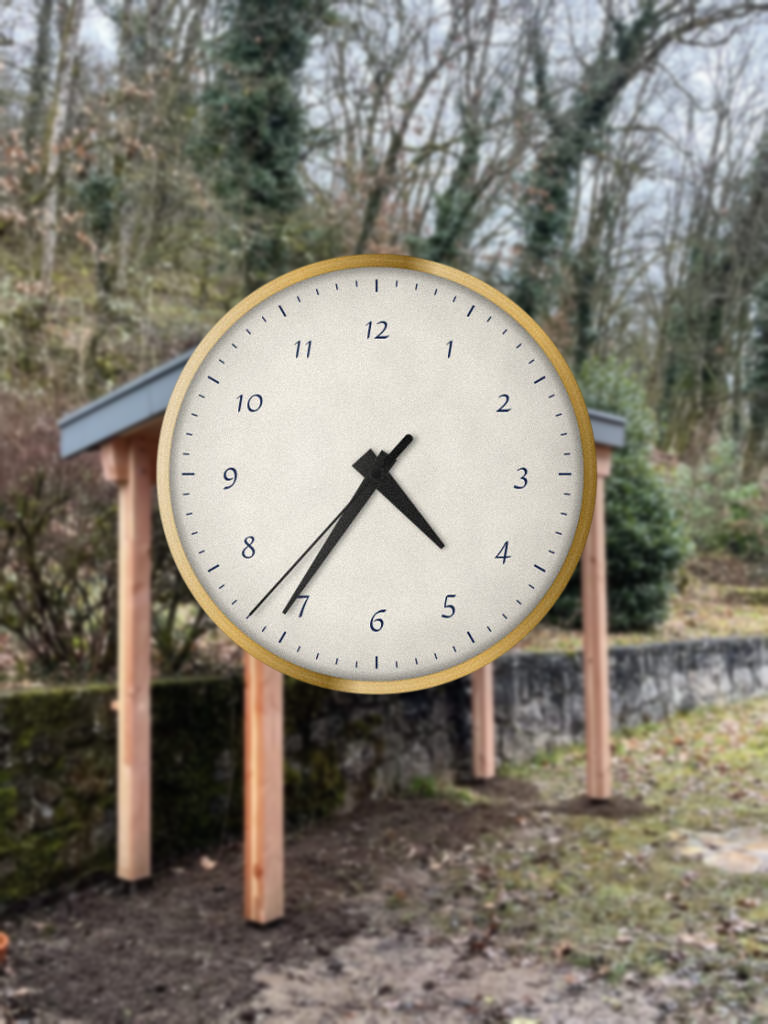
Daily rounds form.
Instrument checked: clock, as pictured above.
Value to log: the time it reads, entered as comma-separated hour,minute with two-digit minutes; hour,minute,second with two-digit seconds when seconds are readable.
4,35,37
